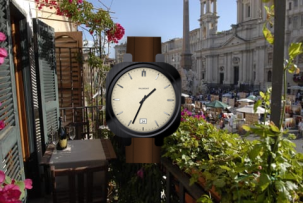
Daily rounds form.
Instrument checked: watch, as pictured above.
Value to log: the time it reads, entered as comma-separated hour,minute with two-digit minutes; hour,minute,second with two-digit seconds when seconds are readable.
1,34
